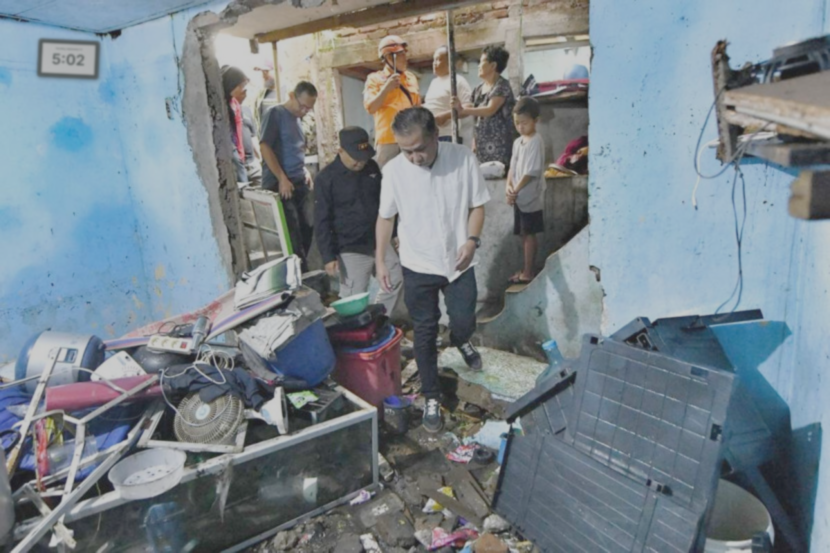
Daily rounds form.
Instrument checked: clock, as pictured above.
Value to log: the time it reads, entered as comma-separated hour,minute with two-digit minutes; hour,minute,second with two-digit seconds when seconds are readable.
5,02
